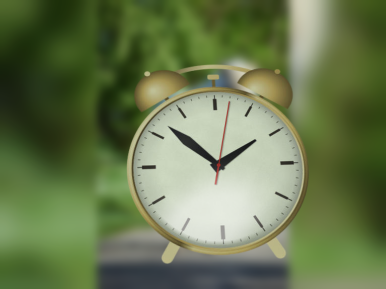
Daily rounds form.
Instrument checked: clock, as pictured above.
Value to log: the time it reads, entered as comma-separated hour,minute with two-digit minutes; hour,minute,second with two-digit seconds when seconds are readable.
1,52,02
